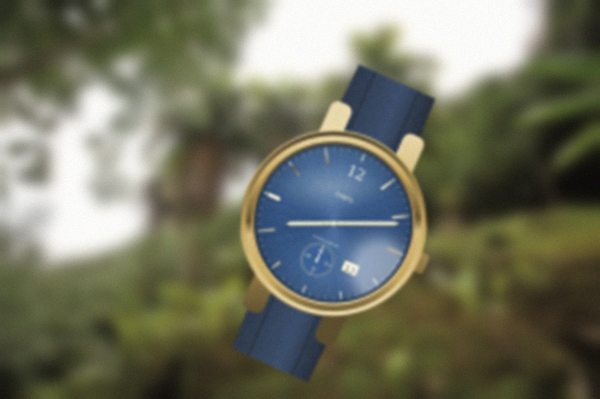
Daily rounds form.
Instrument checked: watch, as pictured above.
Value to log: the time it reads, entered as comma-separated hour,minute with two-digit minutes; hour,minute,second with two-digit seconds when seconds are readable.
8,11
